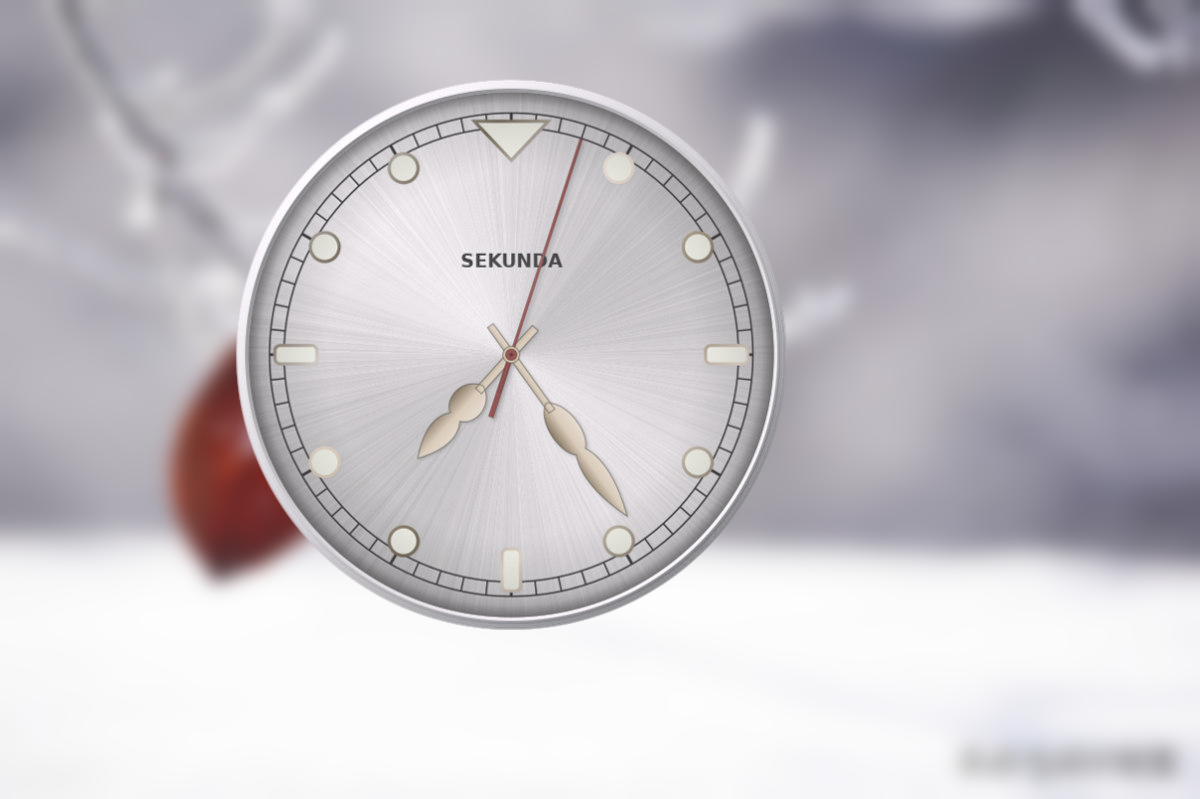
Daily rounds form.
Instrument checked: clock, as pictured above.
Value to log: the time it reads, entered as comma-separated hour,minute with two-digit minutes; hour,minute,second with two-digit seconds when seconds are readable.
7,24,03
